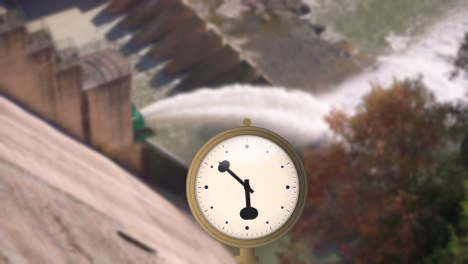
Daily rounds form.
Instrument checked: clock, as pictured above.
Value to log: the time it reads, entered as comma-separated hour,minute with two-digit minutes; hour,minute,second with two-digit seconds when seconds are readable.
5,52
